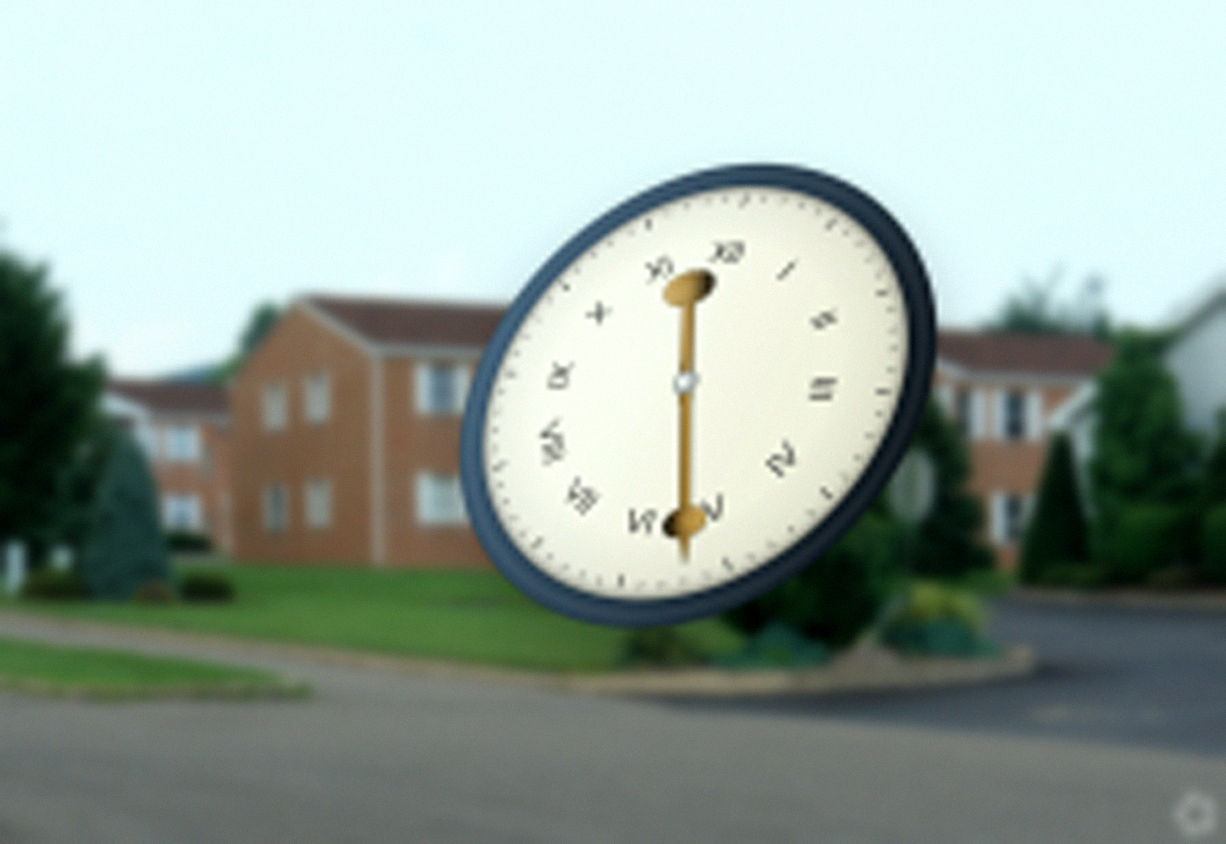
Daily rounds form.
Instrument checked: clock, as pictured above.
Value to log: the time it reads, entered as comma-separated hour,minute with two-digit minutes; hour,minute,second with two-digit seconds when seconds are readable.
11,27
